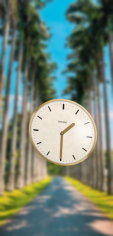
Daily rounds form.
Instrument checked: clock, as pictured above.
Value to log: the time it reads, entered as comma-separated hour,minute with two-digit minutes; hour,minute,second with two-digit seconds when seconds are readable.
1,30
